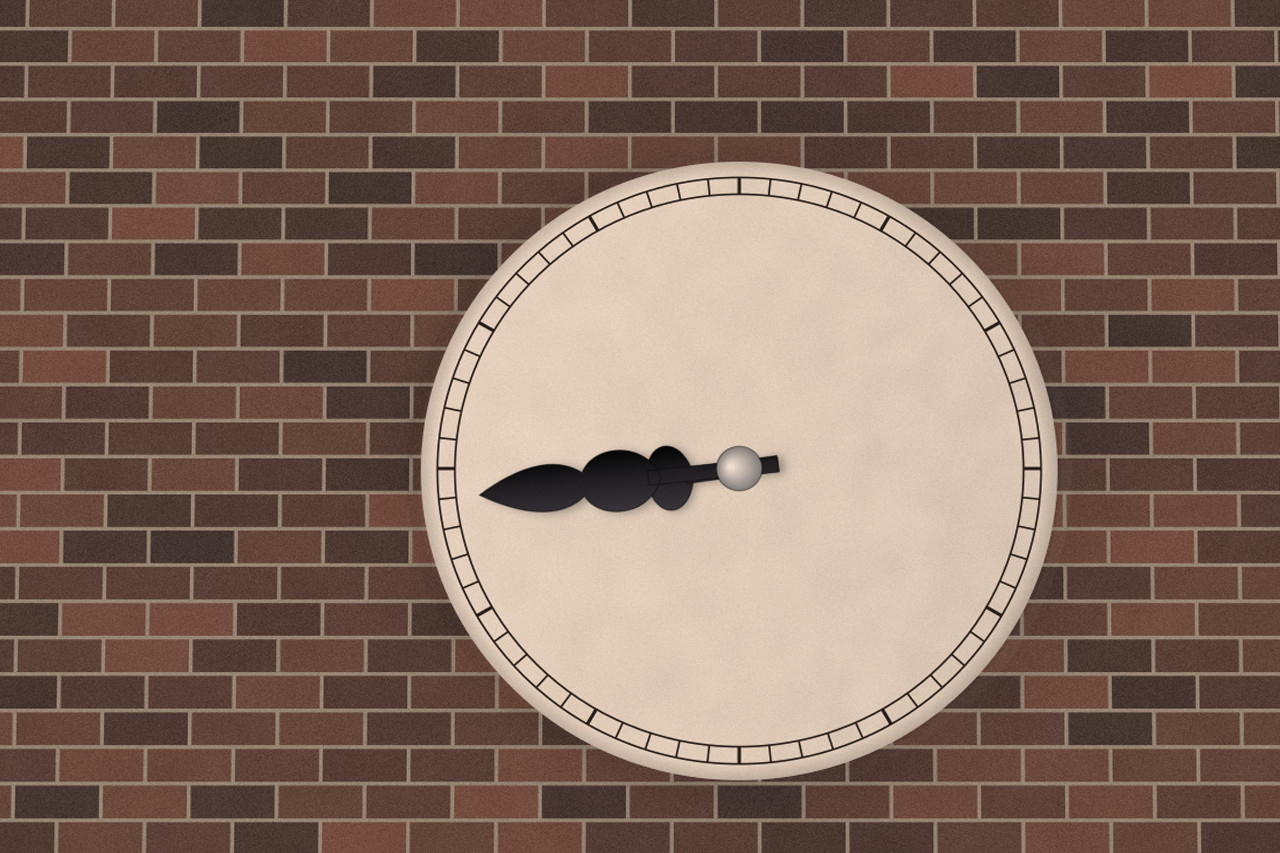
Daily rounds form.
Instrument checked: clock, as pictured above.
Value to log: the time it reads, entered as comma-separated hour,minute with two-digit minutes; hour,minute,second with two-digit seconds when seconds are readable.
8,44
